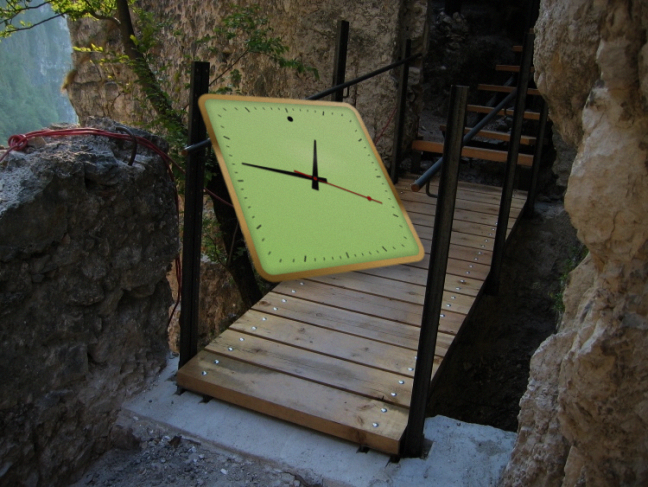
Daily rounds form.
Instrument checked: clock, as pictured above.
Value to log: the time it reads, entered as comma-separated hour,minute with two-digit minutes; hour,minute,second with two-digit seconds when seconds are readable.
12,47,19
